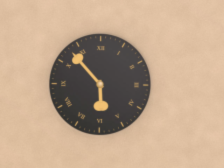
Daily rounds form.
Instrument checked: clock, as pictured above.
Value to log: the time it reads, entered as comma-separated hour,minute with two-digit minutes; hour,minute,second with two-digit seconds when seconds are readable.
5,53
